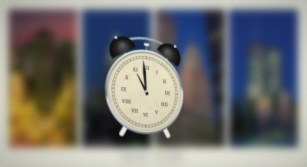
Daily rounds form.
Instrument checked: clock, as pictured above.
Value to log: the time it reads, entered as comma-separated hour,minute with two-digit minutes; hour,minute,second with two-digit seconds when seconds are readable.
10,59
